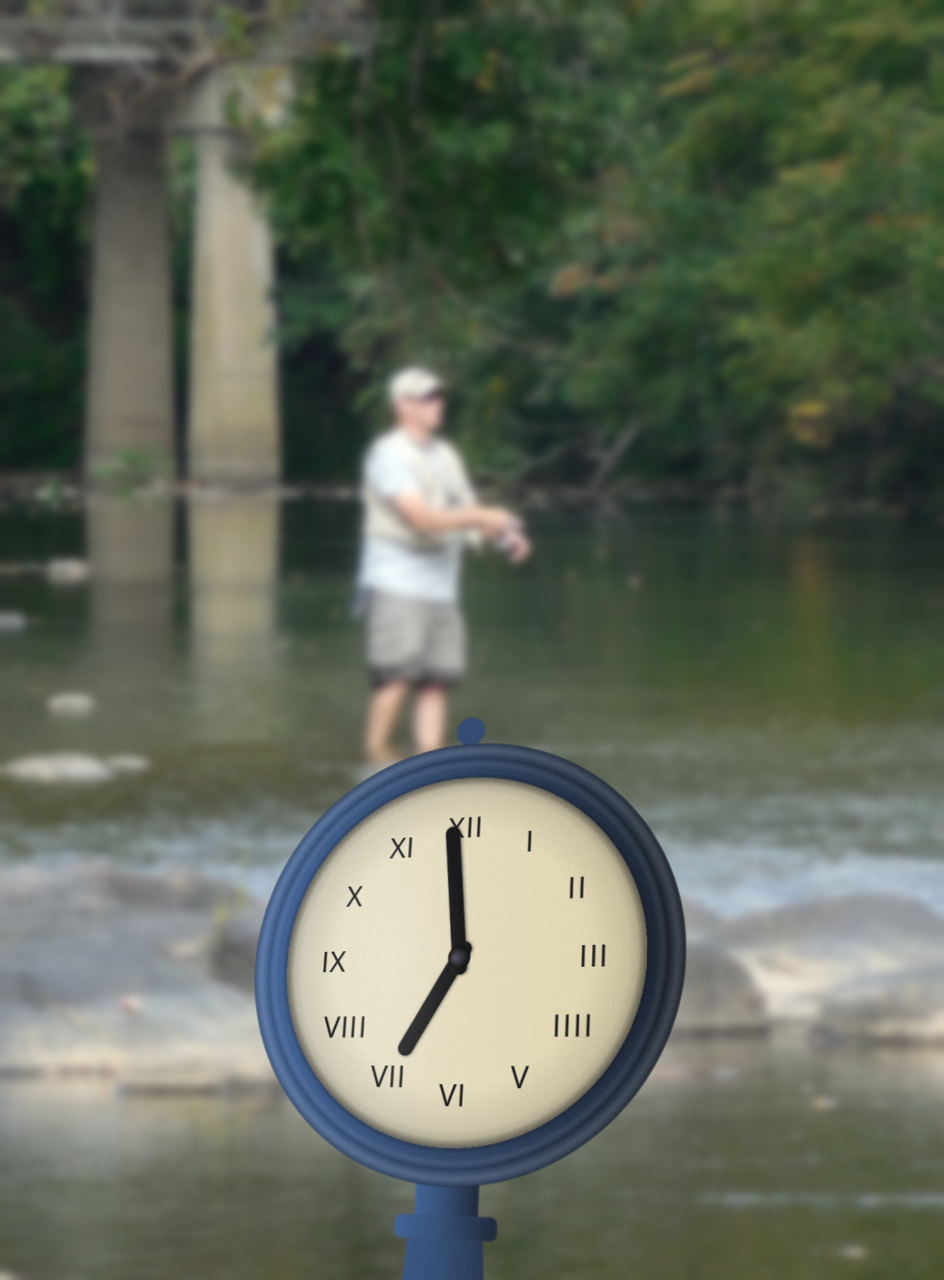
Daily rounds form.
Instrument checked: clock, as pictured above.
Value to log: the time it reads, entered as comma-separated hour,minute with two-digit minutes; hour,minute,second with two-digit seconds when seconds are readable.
6,59
